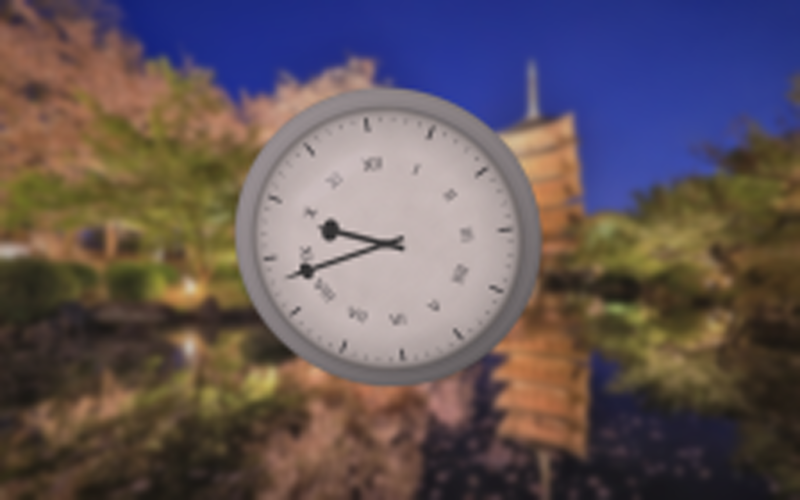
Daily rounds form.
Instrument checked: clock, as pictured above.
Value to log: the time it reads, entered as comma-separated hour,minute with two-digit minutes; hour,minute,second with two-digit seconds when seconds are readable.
9,43
